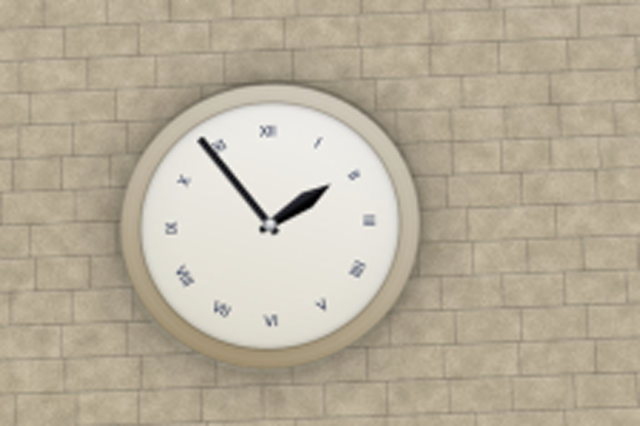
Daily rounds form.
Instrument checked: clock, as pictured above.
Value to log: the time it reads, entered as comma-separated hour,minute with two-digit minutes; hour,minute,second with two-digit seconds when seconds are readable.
1,54
